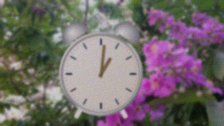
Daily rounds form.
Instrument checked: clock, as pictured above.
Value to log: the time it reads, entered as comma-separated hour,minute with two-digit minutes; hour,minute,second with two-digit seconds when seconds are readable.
1,01
